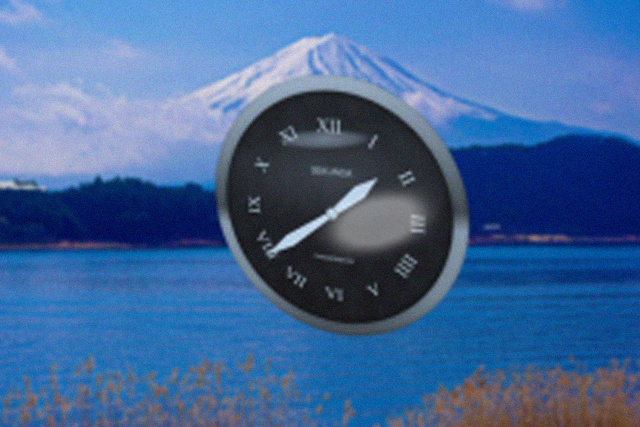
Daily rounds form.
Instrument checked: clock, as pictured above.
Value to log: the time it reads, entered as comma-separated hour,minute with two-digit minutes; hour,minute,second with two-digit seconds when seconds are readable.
1,39
